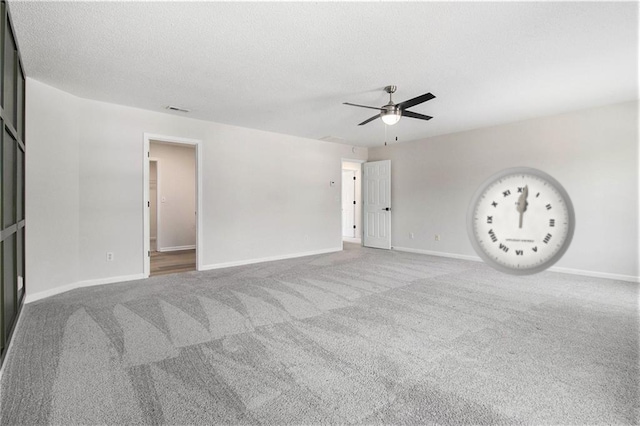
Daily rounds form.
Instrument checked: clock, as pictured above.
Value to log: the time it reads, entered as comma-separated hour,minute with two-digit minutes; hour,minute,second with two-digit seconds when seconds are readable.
12,01
